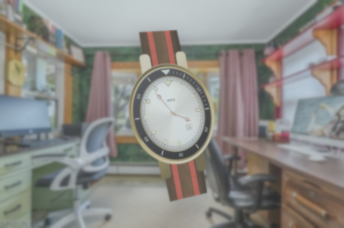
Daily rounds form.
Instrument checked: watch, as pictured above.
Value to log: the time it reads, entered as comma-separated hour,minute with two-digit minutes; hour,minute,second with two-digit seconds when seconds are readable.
3,54
